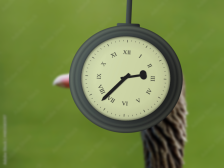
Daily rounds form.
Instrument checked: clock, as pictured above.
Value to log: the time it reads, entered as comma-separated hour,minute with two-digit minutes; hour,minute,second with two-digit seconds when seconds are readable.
2,37
